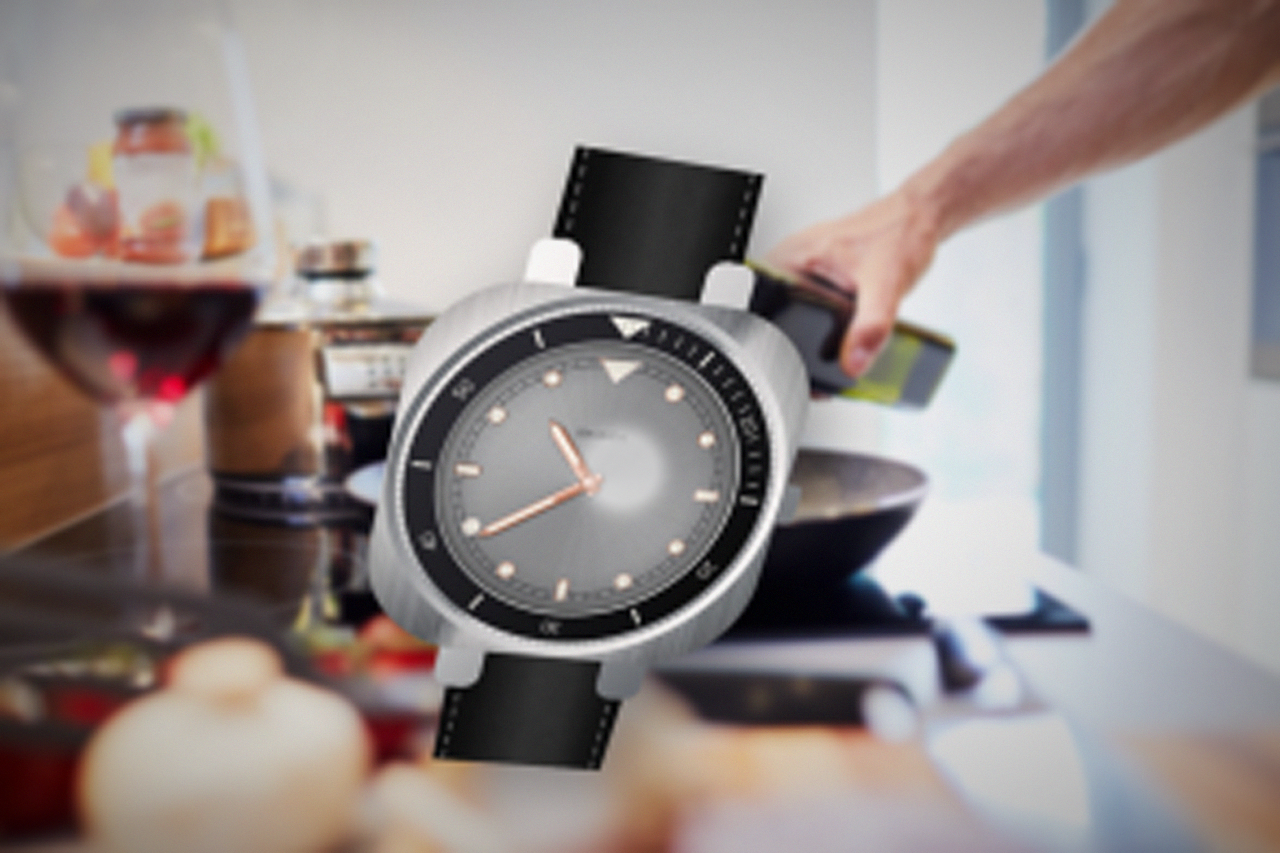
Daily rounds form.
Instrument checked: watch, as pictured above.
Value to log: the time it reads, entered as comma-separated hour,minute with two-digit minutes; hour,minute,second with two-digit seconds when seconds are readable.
10,39
